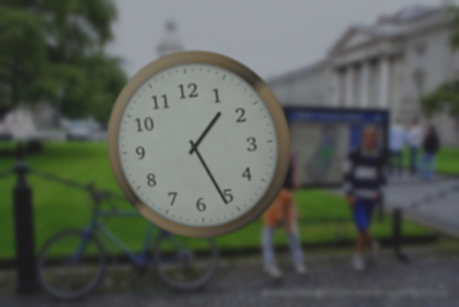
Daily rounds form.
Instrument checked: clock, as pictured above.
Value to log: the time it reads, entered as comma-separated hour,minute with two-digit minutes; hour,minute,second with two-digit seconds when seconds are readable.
1,26
